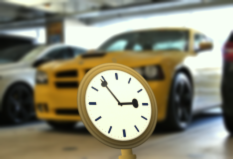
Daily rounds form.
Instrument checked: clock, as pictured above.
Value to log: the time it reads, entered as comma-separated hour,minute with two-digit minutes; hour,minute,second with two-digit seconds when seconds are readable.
2,54
